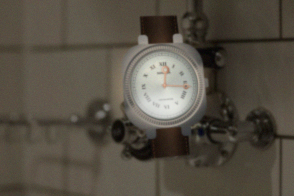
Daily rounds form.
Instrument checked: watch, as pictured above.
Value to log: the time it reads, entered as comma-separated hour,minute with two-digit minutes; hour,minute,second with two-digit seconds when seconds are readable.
12,16
